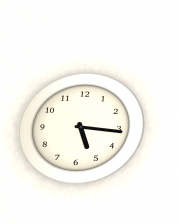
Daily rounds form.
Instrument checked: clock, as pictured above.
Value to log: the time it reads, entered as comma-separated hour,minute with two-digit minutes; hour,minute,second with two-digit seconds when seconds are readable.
5,16
